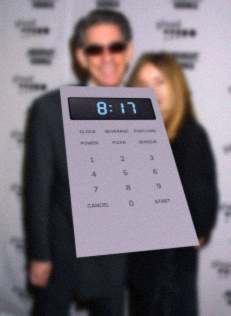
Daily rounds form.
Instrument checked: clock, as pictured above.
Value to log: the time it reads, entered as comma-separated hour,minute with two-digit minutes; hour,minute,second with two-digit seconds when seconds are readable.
8,17
